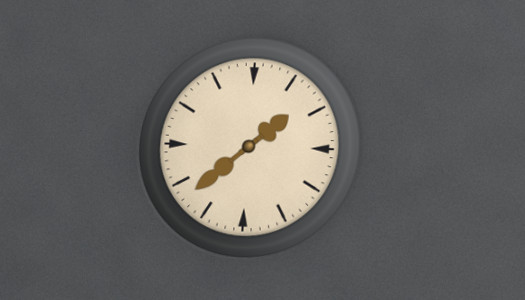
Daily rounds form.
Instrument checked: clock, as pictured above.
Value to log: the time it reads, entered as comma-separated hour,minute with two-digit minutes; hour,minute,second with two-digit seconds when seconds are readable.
1,38
